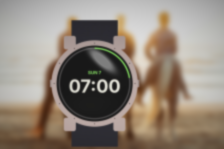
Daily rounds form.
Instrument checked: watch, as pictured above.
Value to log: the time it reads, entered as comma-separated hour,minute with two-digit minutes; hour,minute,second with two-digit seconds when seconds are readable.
7,00
